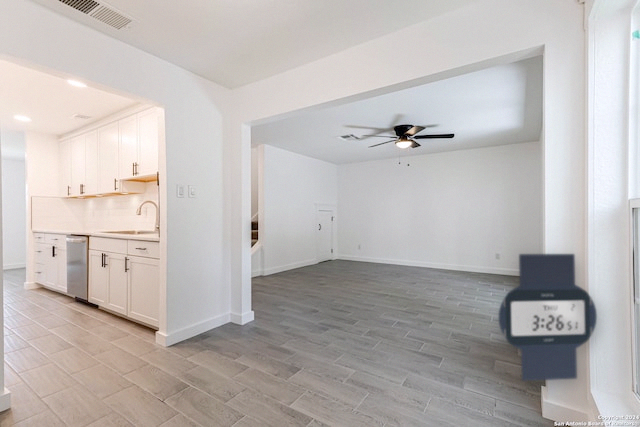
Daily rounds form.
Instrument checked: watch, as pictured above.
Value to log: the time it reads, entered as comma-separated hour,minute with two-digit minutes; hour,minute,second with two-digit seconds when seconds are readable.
3,26
